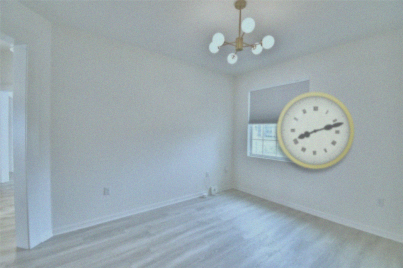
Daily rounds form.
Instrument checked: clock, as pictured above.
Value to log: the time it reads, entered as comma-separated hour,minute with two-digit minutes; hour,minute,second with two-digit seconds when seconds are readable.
8,12
